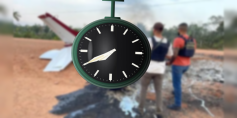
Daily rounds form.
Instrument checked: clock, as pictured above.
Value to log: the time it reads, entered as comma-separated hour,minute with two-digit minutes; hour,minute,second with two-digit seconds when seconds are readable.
7,40
